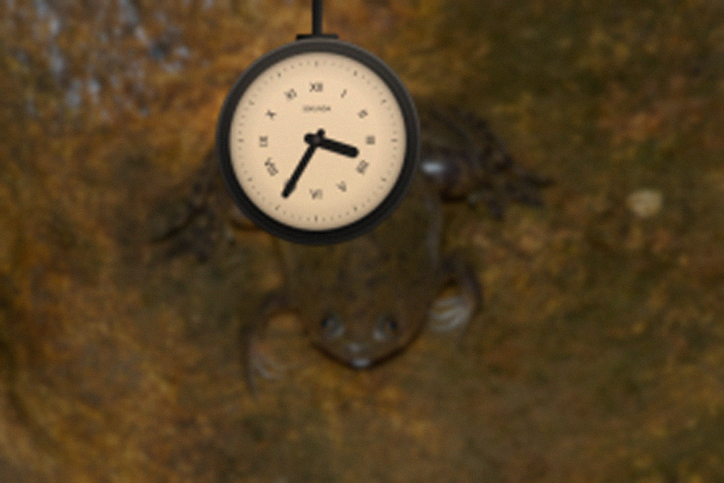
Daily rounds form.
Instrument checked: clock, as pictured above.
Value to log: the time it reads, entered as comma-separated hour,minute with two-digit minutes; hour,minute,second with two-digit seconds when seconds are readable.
3,35
